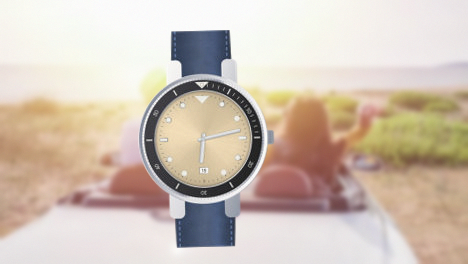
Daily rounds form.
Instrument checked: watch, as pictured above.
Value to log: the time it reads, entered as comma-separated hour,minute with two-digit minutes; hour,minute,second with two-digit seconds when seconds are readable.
6,13
